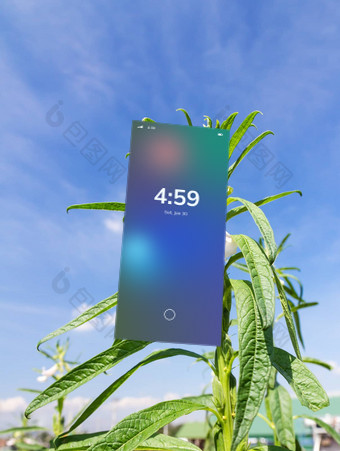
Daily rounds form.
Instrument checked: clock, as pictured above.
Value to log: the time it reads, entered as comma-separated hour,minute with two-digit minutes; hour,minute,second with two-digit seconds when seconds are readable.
4,59
